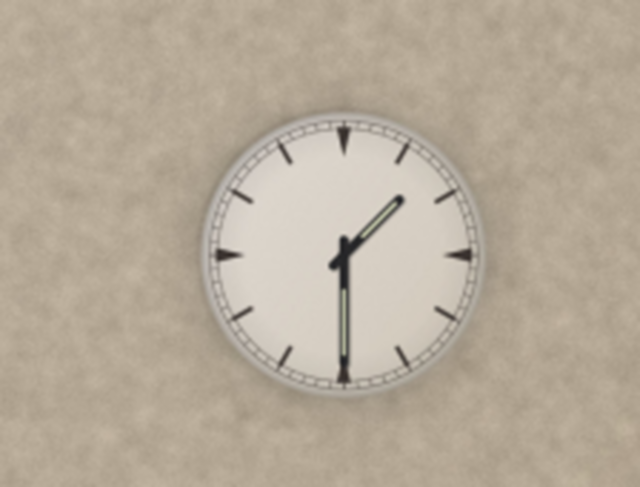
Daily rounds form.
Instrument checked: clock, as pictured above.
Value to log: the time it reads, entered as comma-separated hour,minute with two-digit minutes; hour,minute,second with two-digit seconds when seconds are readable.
1,30
